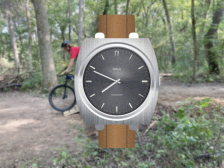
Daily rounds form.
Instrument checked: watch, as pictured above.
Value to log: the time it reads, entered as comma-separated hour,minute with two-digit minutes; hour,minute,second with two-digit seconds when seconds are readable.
7,49
